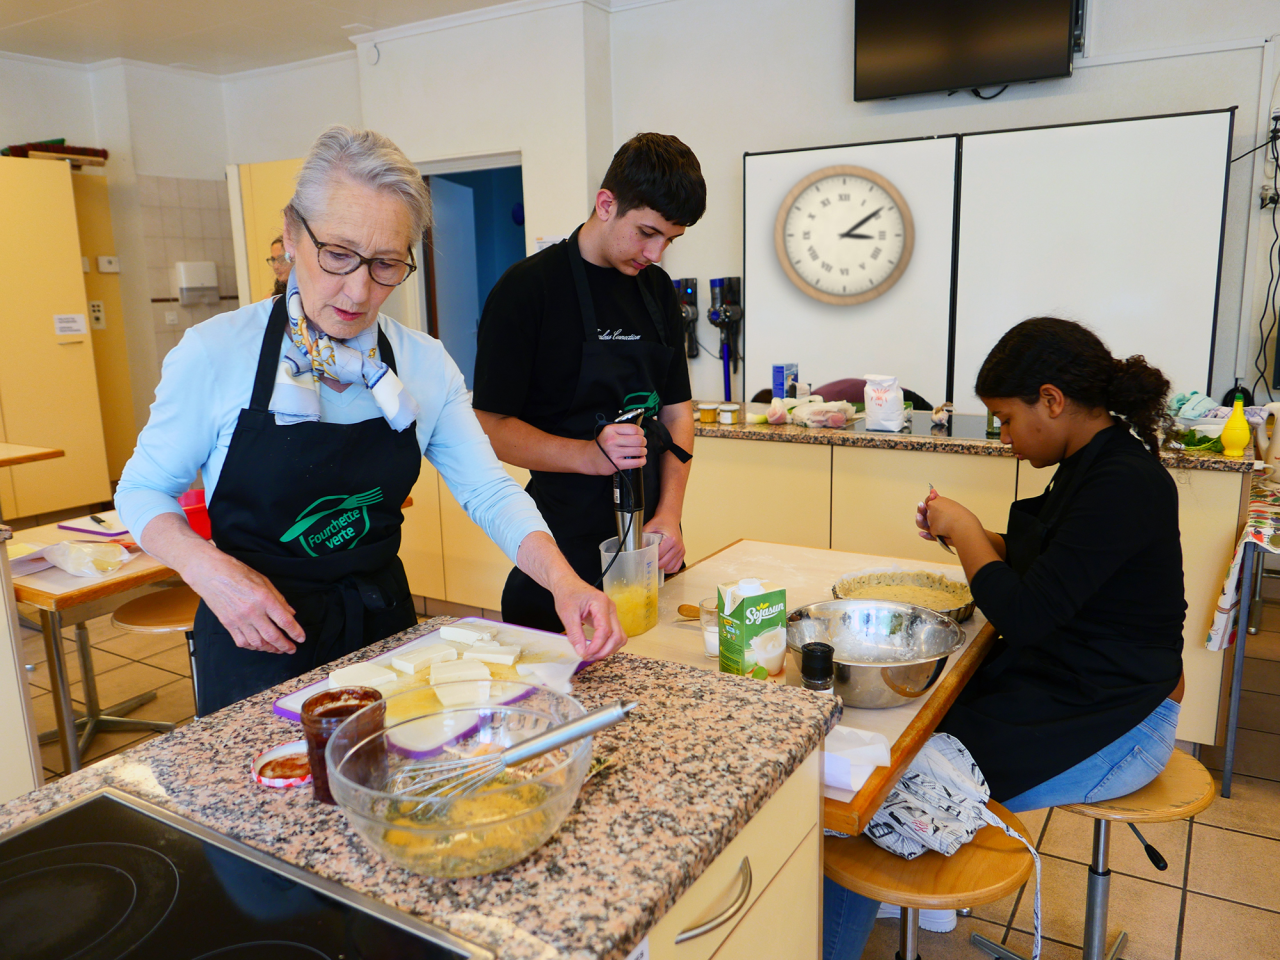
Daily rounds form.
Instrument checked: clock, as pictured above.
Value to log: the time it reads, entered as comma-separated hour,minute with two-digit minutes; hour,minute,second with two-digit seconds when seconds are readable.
3,09
